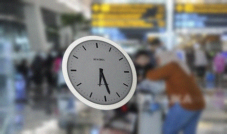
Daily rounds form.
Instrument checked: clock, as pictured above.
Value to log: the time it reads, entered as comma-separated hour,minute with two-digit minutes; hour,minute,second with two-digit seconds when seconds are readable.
6,28
